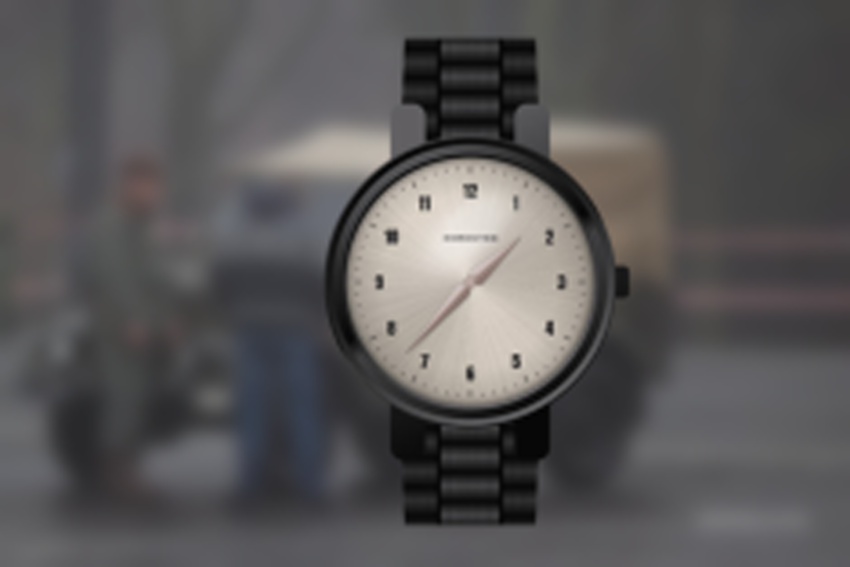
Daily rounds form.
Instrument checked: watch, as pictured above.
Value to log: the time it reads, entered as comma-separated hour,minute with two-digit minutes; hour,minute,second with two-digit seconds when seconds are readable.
1,37
